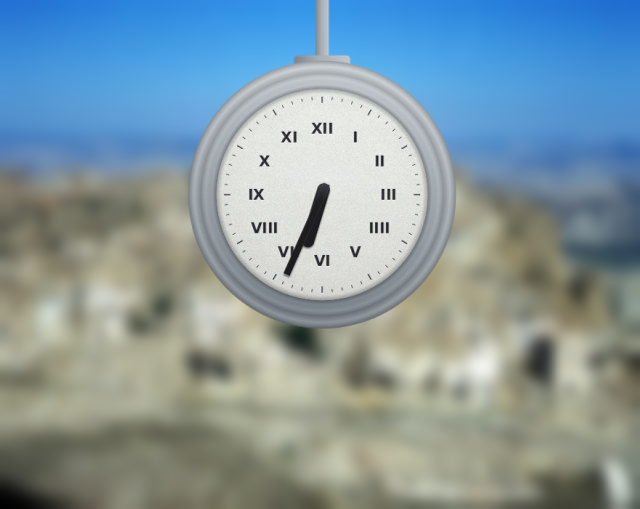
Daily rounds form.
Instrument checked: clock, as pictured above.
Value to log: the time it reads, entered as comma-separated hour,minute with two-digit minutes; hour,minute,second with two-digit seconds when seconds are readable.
6,34
